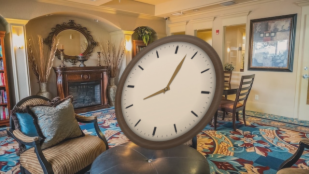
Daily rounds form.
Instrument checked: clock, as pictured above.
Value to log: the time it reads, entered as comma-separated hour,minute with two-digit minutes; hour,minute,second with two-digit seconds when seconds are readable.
8,03
